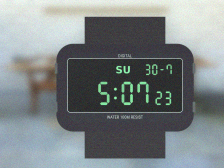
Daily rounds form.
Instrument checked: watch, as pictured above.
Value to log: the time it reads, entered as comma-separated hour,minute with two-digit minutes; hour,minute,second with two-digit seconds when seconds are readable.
5,07,23
